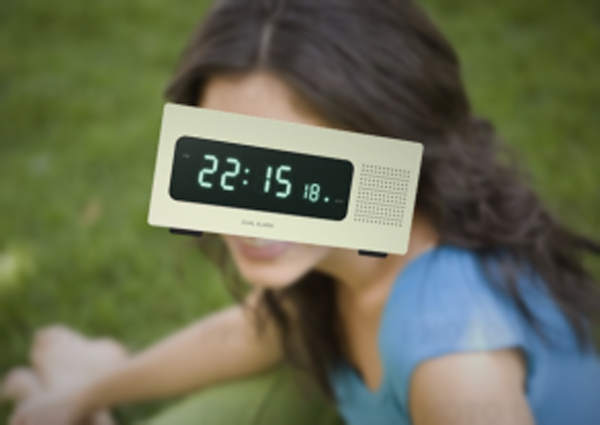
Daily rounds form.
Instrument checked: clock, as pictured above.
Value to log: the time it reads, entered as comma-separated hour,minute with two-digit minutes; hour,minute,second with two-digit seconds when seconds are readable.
22,15,18
